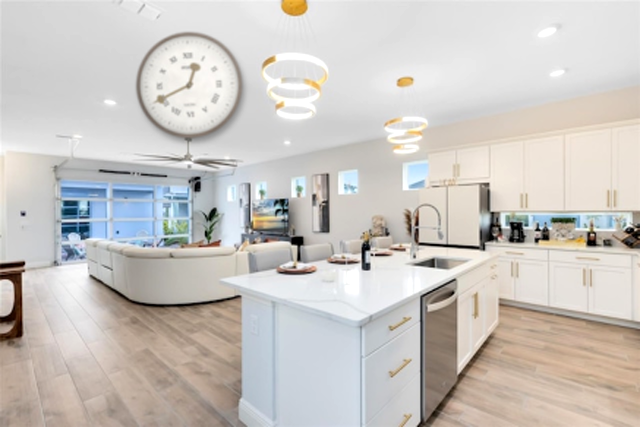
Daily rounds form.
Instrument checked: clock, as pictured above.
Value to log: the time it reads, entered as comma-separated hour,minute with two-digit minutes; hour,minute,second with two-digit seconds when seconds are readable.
12,41
